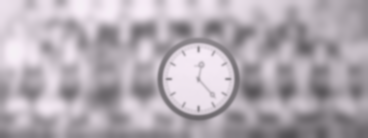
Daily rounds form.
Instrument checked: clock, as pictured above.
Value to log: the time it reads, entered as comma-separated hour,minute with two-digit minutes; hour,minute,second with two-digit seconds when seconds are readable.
12,23
